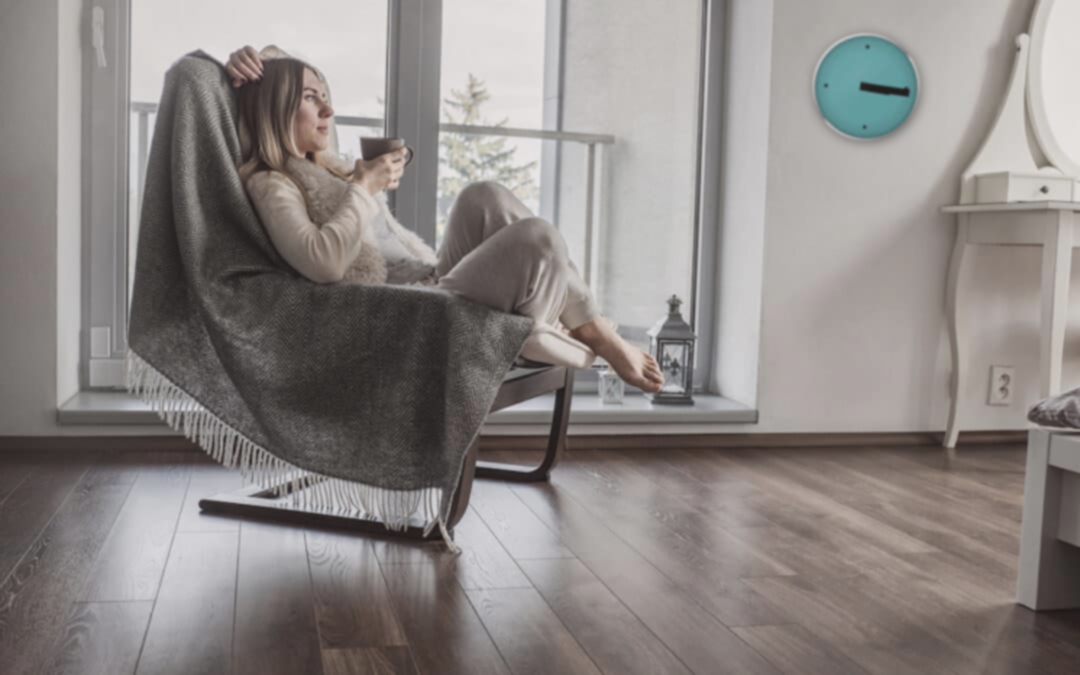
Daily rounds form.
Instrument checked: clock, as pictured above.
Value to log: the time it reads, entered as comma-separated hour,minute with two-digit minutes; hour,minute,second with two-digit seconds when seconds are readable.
3,16
